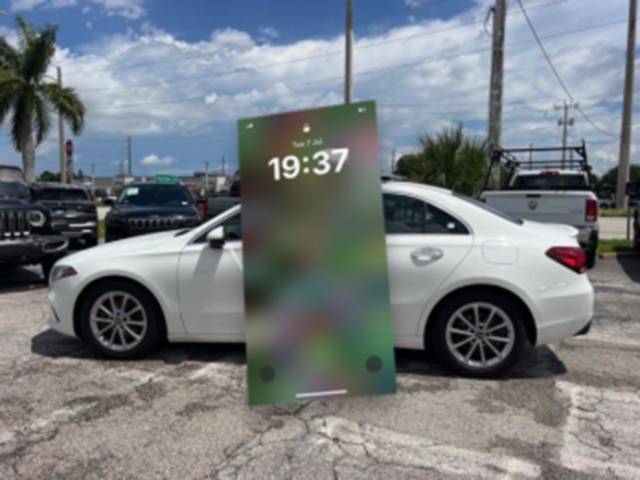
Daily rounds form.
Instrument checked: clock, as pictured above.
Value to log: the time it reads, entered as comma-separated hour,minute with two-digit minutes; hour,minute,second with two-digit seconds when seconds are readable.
19,37
